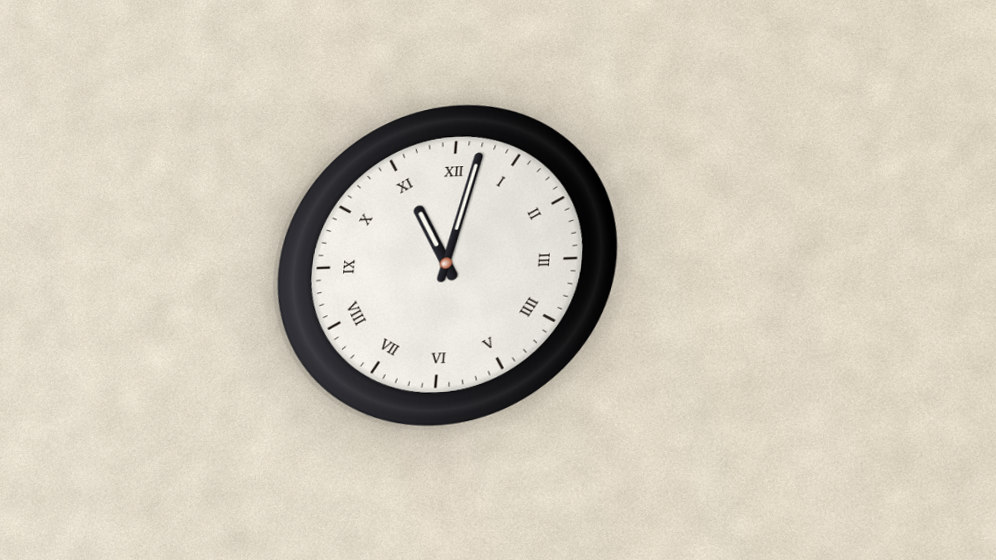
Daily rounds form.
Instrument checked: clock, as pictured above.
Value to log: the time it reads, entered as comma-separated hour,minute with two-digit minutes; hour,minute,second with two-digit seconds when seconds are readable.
11,02
